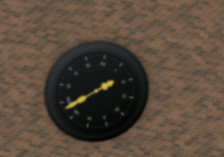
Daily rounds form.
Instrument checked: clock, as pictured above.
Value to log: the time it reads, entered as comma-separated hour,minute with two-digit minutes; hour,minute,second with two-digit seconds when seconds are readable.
1,38
